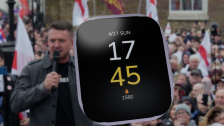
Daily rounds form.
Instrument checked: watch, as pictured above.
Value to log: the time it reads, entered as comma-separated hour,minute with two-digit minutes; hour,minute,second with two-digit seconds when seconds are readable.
17,45
